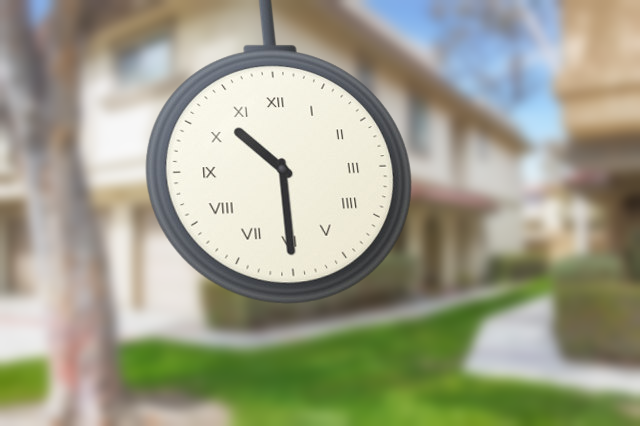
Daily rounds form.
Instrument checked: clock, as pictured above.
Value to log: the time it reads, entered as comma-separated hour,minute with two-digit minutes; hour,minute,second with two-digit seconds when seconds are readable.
10,30
